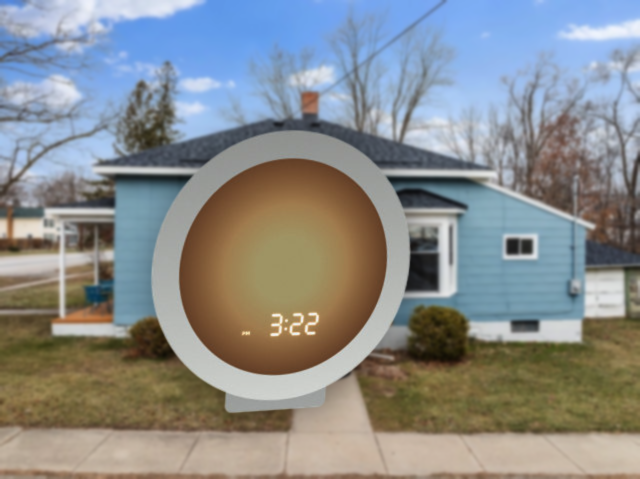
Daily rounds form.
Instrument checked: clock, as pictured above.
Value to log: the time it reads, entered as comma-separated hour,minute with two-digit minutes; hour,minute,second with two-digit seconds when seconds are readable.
3,22
